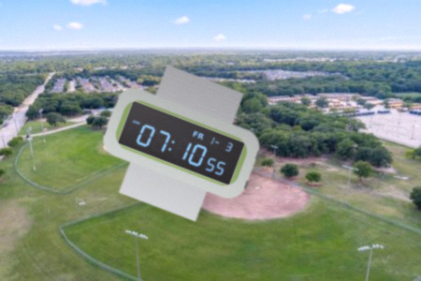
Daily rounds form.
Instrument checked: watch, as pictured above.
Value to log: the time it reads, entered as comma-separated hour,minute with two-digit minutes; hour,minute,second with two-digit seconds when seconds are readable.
7,10,55
